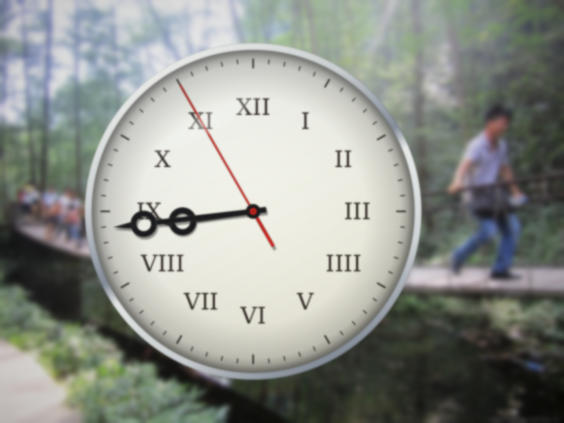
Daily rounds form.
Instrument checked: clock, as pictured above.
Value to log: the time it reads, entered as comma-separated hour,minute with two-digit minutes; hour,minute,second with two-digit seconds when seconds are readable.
8,43,55
